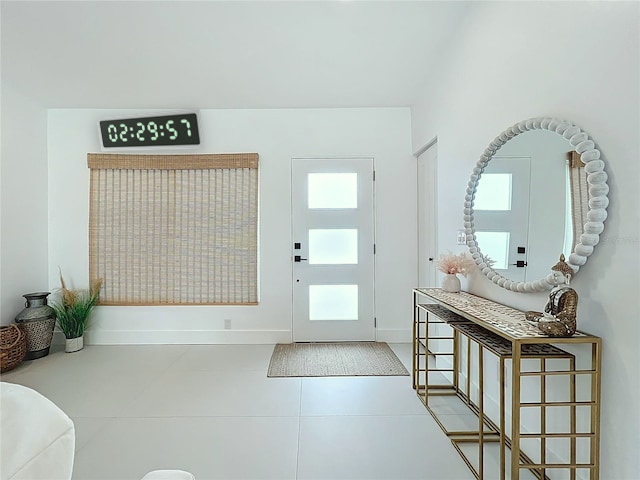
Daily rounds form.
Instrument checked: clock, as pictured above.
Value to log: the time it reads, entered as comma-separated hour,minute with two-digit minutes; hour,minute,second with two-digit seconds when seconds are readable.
2,29,57
